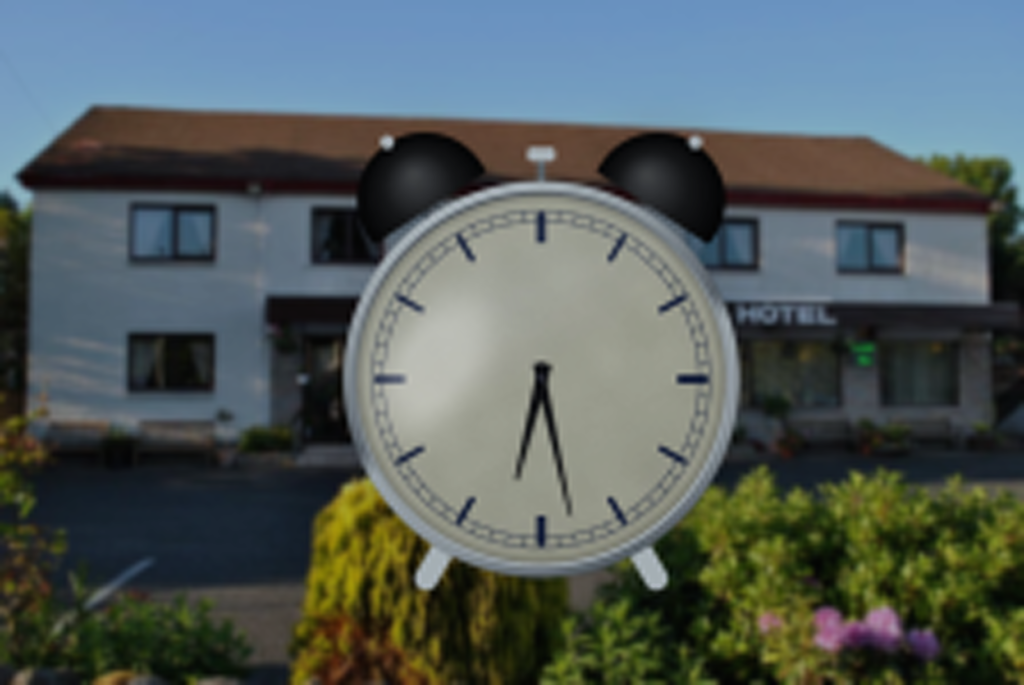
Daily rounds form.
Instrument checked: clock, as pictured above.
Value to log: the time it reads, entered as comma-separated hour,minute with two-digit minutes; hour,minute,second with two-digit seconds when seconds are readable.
6,28
